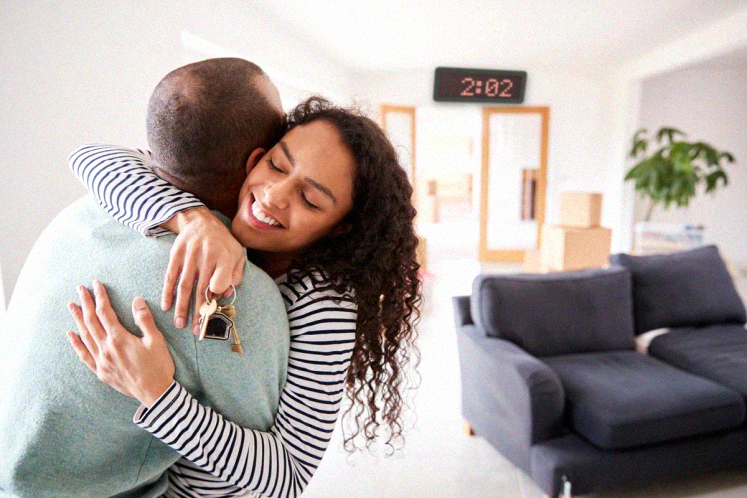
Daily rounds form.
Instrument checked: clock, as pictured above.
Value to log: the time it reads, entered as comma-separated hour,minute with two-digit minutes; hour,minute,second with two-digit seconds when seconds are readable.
2,02
